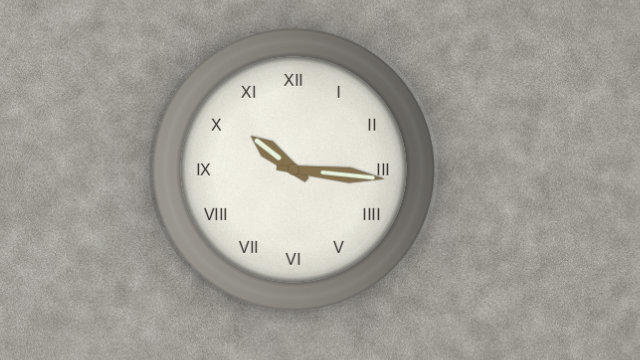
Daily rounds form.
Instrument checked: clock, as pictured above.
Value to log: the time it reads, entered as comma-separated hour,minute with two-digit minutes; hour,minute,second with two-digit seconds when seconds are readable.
10,16
